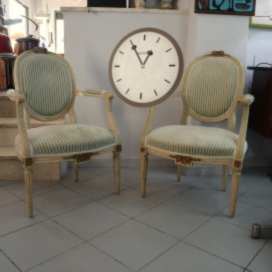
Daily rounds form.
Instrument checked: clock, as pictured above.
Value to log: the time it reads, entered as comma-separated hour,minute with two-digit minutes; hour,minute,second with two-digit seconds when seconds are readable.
12,55
